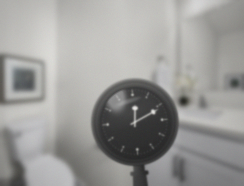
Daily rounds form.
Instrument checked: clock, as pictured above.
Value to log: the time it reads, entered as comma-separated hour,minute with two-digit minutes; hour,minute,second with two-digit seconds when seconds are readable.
12,11
